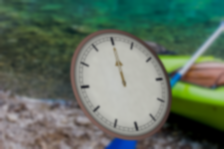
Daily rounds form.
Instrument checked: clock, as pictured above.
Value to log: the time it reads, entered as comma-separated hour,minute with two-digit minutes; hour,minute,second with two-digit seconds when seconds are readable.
12,00
